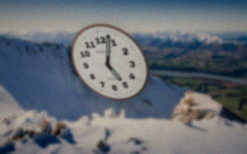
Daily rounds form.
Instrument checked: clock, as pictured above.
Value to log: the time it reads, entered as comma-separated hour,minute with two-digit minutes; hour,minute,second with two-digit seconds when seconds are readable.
5,03
